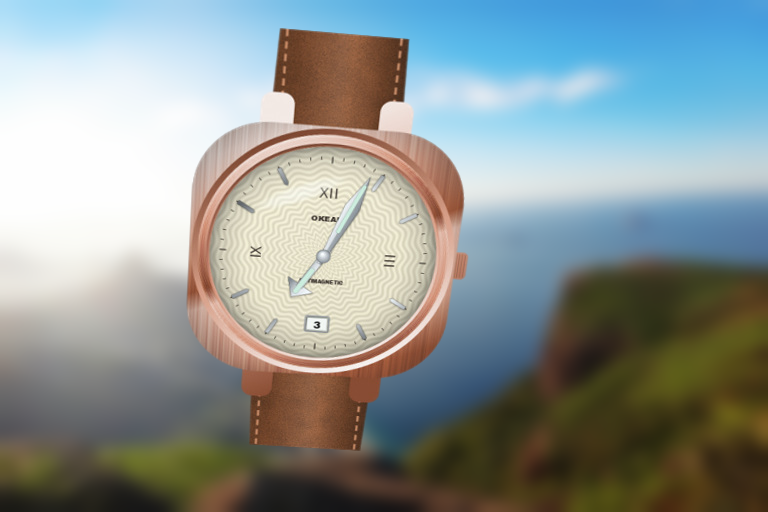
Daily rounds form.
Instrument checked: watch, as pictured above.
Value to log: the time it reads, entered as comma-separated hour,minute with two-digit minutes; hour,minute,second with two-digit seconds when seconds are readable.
7,04
